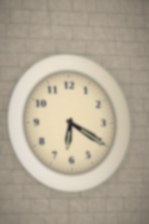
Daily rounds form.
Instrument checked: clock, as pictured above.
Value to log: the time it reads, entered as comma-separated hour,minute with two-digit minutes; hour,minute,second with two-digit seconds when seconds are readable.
6,20
